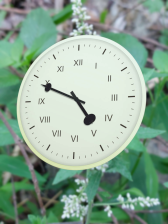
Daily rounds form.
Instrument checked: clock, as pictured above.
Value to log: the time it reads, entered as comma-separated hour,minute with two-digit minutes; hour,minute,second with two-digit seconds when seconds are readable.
4,49
